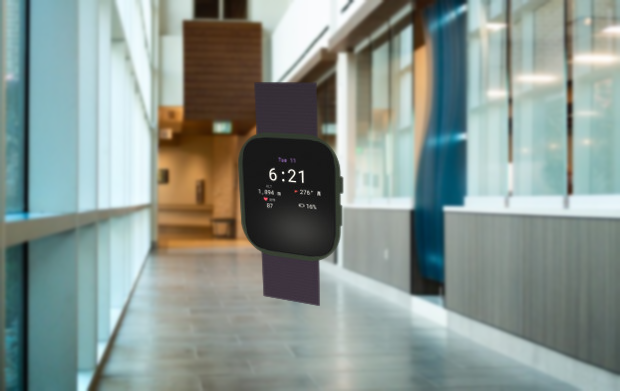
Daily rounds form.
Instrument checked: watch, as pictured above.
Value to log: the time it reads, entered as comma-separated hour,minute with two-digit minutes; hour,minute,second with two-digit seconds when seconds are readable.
6,21
